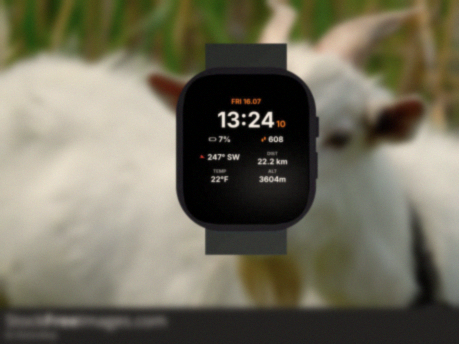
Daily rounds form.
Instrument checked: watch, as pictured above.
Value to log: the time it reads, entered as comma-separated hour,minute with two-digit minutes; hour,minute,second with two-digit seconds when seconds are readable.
13,24
